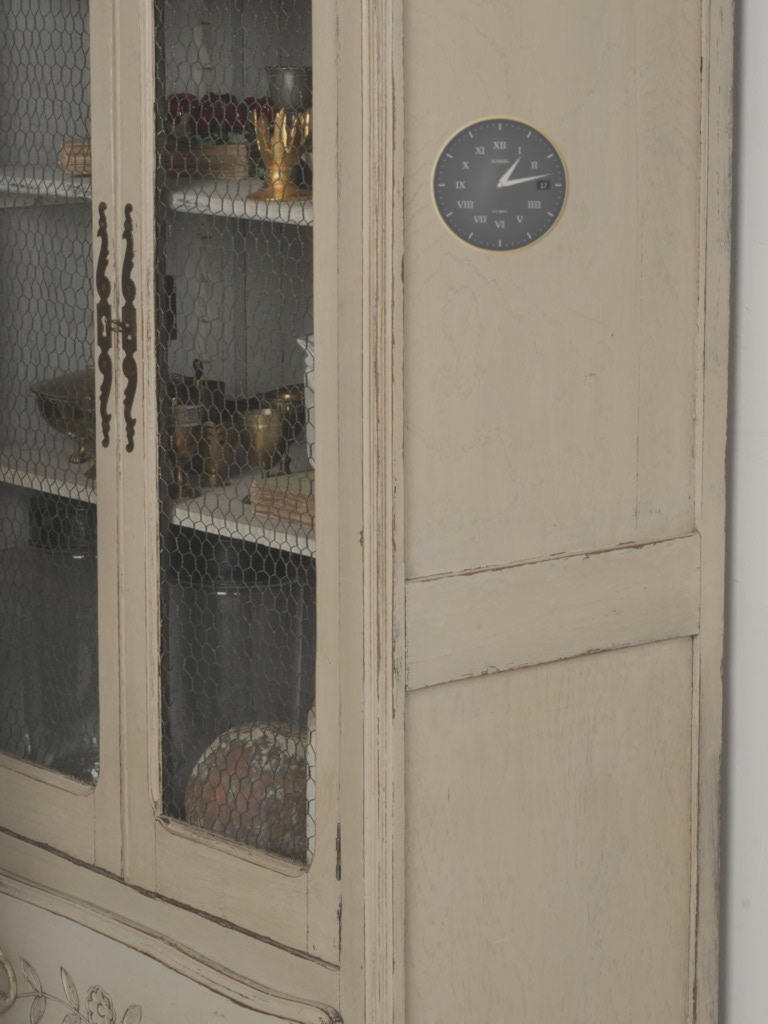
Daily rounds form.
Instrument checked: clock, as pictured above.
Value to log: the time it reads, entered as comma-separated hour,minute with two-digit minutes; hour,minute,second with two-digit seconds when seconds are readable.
1,13
